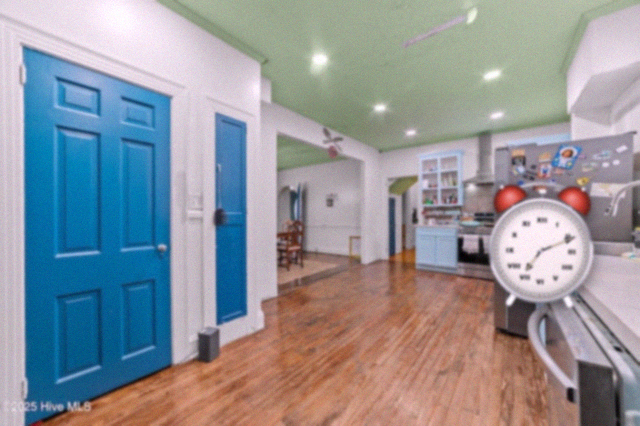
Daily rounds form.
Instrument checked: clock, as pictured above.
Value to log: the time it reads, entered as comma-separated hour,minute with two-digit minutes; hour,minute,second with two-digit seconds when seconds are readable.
7,11
